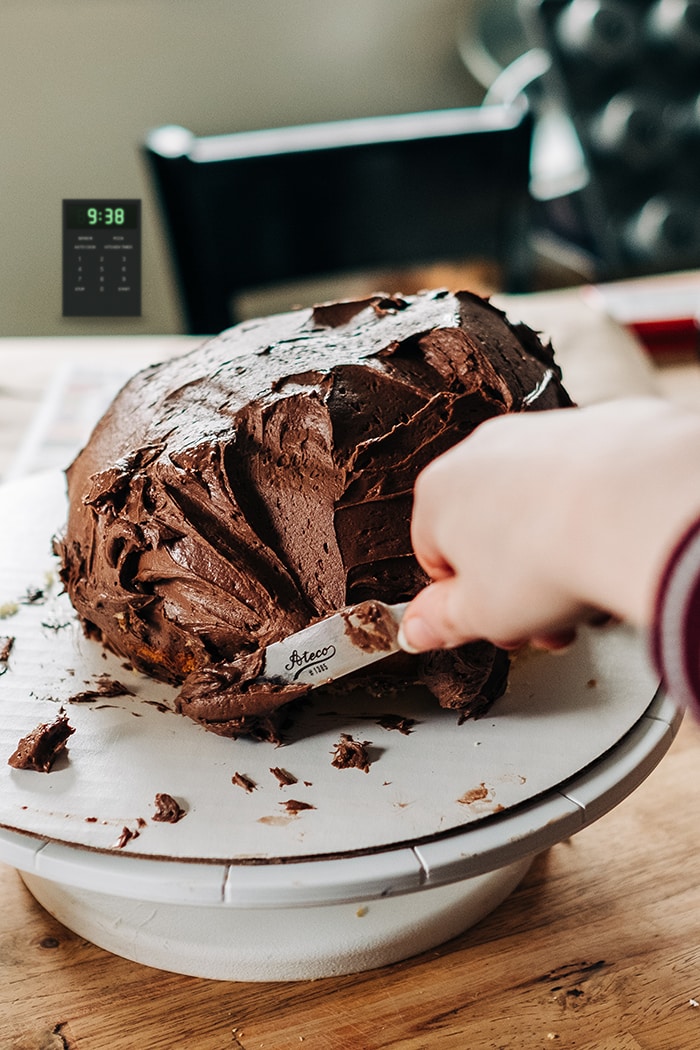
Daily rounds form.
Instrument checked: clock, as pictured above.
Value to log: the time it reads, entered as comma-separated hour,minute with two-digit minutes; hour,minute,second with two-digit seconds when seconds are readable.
9,38
